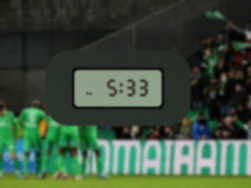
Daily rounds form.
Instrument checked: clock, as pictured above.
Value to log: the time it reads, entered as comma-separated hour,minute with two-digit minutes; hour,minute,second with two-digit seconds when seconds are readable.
5,33
